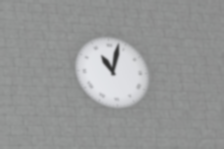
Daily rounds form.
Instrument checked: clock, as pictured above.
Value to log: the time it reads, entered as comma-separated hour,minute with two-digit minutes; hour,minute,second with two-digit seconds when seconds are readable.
11,03
